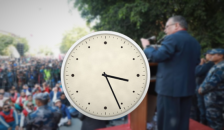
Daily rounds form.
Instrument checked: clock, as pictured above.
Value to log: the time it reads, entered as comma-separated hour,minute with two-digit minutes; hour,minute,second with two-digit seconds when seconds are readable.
3,26
